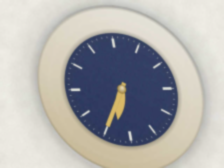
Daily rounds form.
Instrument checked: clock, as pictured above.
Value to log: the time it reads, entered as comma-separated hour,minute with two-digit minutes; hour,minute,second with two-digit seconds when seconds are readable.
6,35
